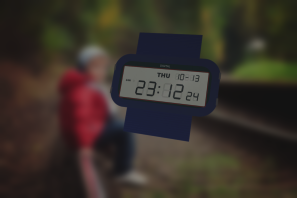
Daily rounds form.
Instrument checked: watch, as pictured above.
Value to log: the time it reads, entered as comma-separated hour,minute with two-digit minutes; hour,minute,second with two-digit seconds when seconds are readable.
23,12,24
